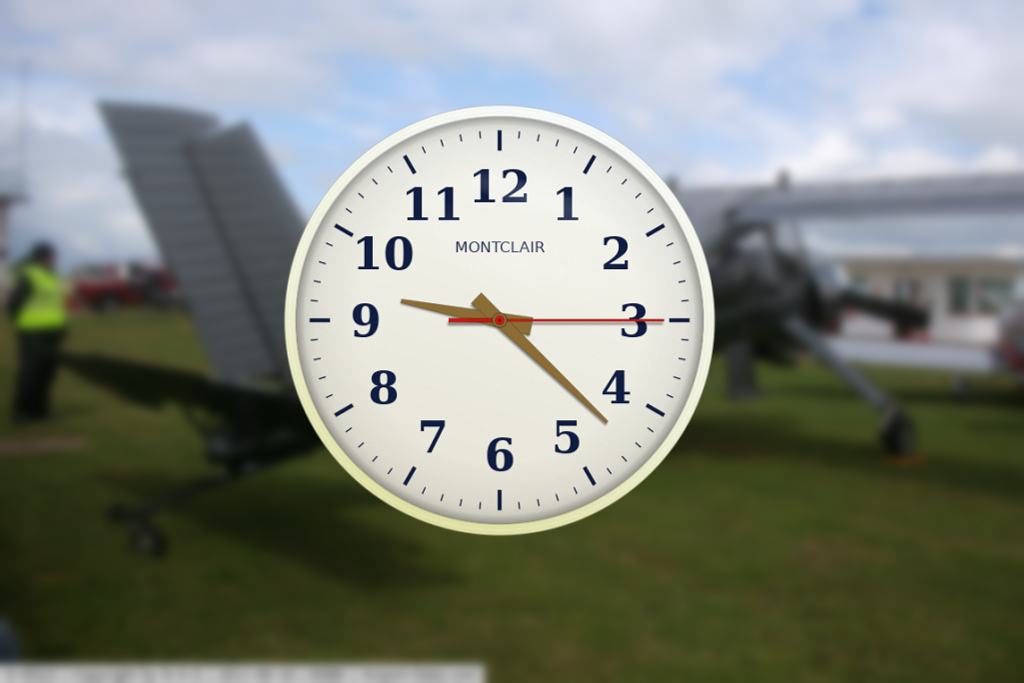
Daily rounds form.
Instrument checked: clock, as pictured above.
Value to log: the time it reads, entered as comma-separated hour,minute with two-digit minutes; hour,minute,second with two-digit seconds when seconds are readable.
9,22,15
